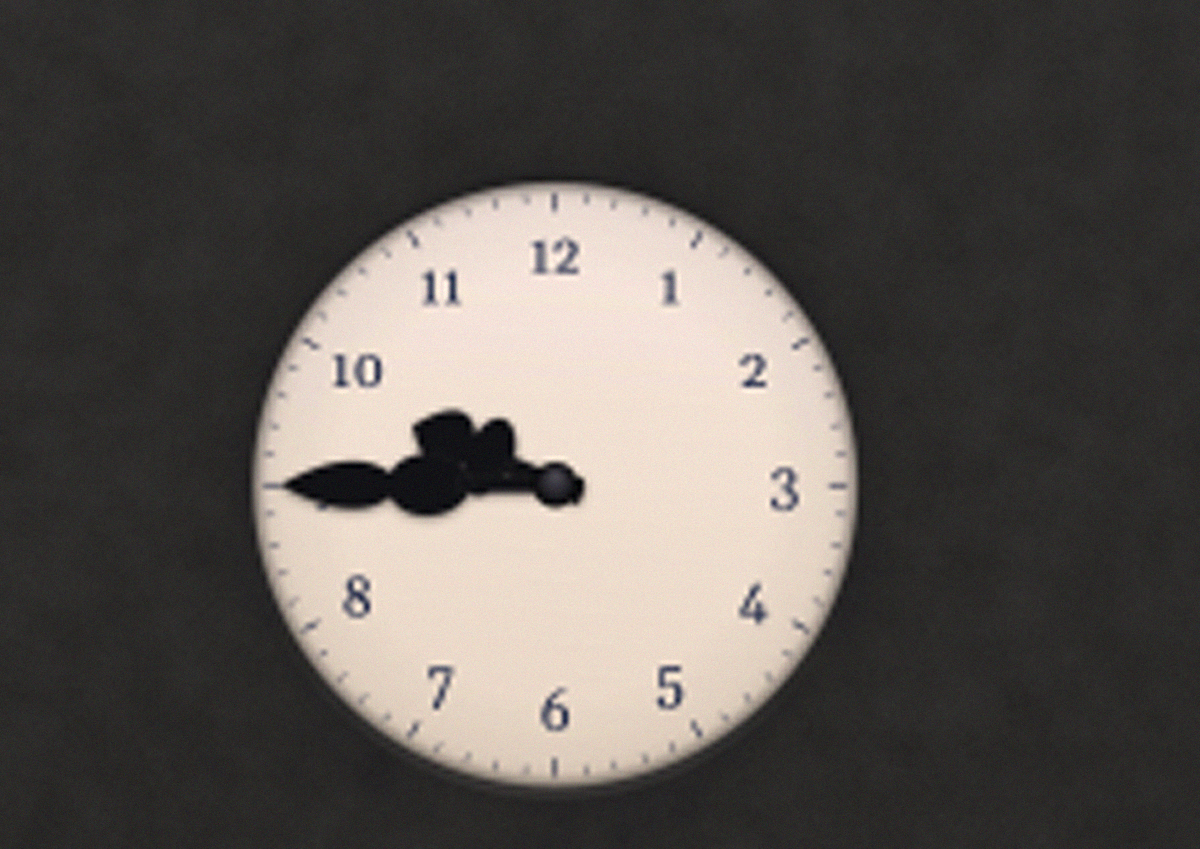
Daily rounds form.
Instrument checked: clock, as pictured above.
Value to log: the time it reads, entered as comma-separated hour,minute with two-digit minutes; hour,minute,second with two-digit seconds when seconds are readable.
9,45
